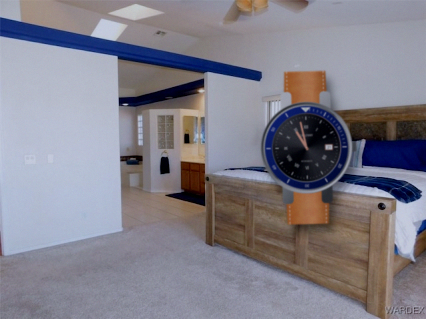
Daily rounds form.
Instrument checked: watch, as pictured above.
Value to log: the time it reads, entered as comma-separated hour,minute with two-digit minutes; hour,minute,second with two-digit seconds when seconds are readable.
10,58
